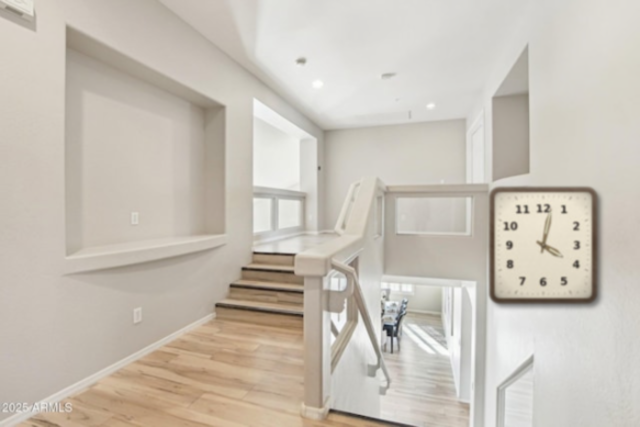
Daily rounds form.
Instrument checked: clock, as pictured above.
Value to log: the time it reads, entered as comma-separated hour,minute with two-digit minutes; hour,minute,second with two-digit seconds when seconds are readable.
4,02
